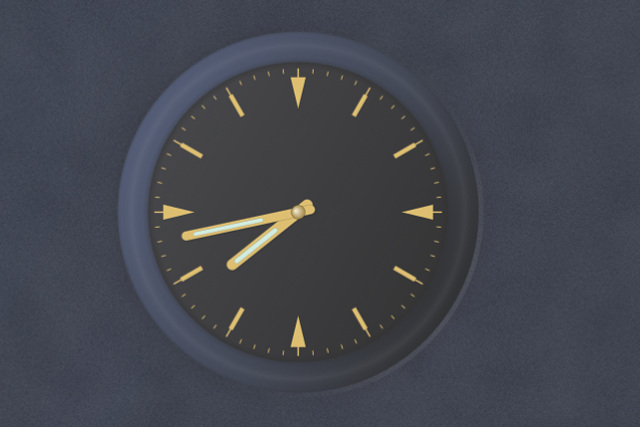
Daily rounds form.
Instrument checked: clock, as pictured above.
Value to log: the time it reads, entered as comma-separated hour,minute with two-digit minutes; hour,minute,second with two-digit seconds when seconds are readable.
7,43
